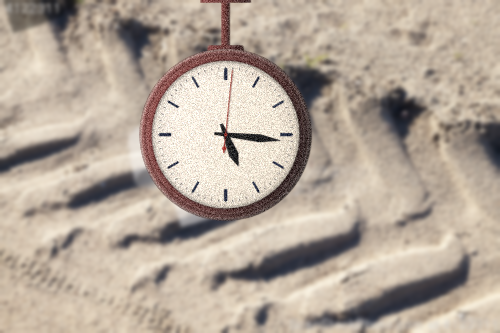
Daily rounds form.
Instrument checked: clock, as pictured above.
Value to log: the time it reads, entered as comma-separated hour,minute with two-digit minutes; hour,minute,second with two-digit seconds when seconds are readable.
5,16,01
